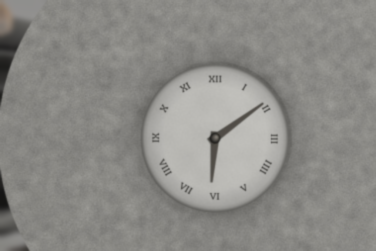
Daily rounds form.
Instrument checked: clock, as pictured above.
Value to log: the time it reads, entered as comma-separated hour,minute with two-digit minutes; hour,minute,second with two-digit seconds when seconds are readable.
6,09
